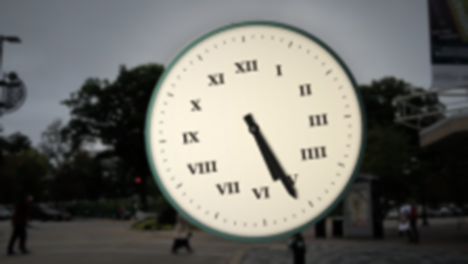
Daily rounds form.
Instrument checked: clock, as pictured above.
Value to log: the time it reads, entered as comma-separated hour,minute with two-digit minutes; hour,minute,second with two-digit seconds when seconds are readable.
5,26
